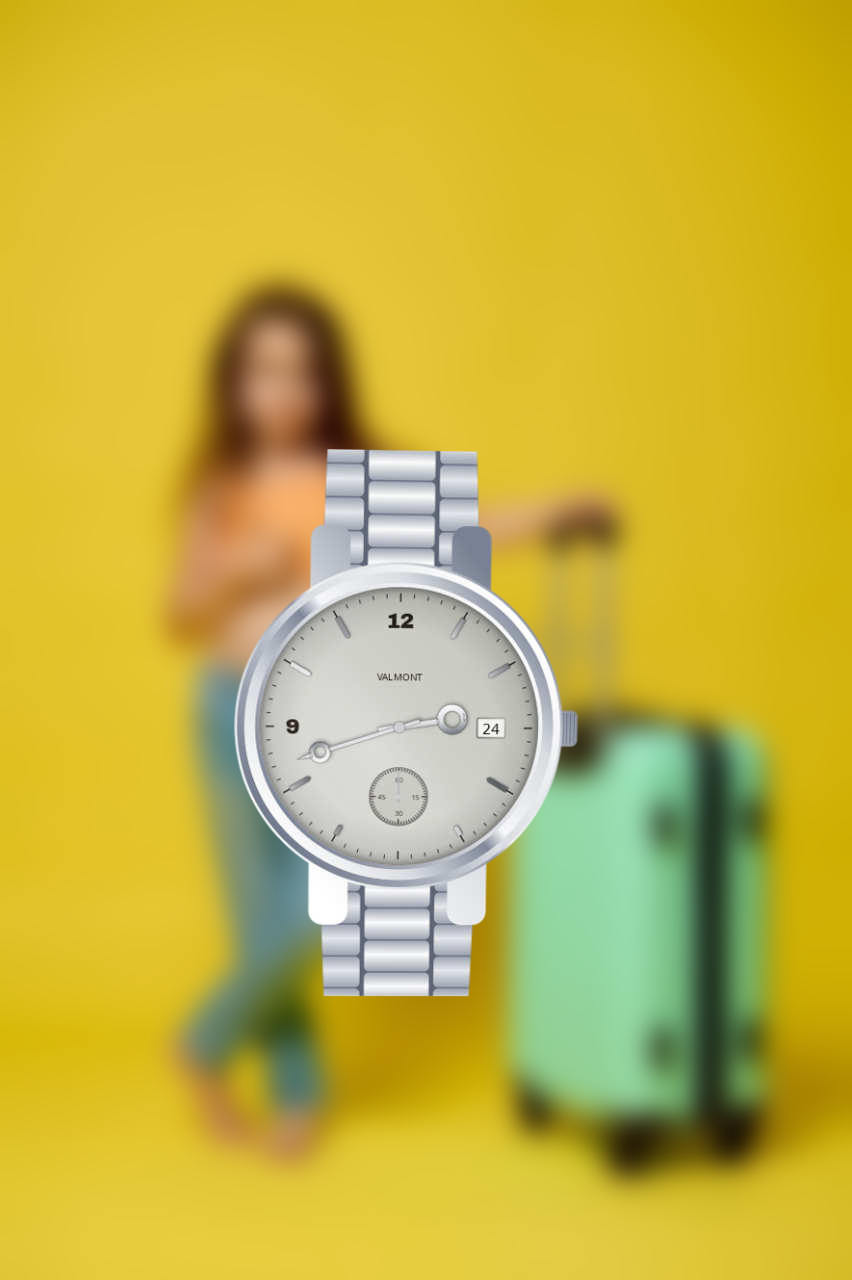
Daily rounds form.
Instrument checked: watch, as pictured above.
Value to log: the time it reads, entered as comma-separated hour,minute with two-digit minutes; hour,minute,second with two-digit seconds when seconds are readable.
2,42
